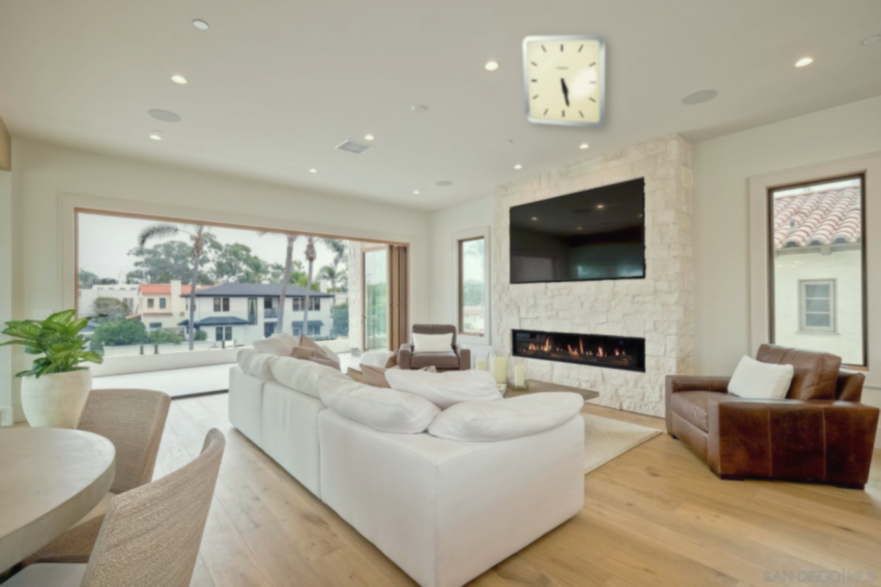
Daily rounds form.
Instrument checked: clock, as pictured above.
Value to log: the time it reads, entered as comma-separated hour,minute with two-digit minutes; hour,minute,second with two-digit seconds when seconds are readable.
5,28
